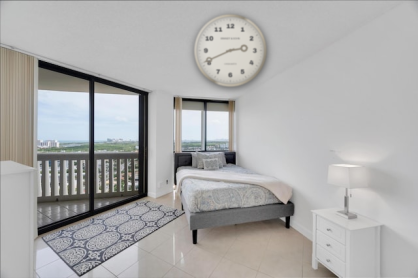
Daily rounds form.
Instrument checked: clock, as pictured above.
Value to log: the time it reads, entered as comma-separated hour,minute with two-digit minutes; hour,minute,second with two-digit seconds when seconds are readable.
2,41
